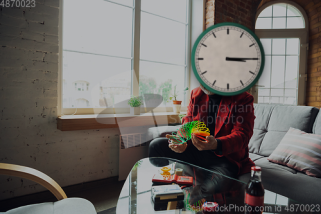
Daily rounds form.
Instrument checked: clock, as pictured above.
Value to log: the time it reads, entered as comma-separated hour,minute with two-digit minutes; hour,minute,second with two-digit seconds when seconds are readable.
3,15
